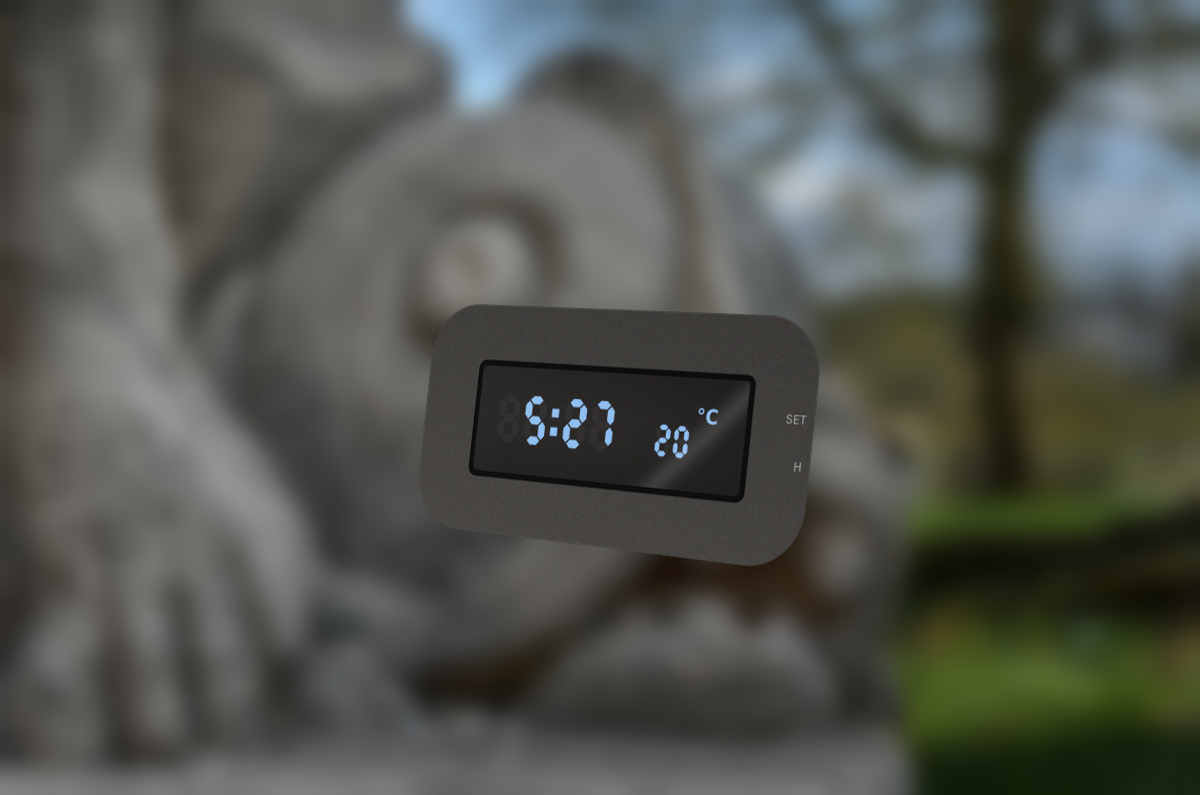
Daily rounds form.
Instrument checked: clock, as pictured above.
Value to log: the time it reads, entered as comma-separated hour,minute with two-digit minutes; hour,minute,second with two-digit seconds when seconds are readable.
5,27
